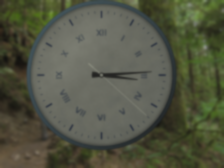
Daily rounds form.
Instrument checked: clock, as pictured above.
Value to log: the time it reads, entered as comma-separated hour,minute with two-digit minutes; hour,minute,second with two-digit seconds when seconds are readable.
3,14,22
